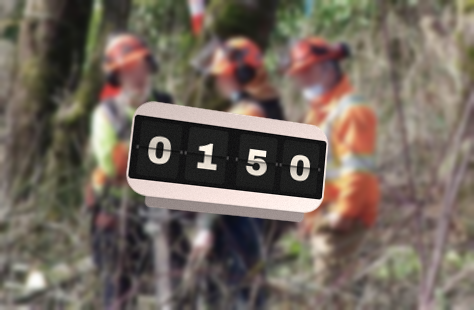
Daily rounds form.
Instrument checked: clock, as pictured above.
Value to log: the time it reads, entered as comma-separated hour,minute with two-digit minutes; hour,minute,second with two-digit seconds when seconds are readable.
1,50
